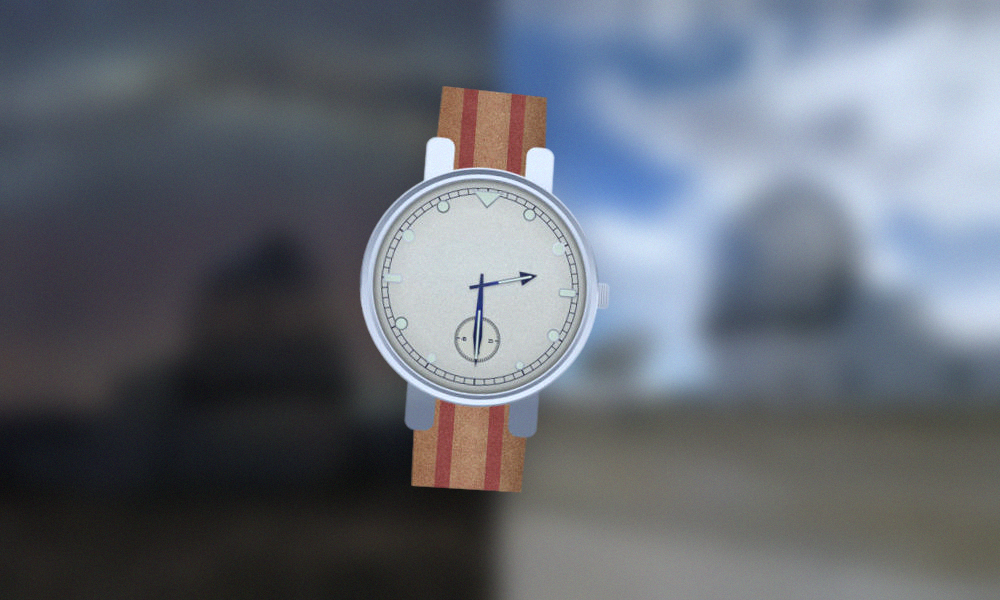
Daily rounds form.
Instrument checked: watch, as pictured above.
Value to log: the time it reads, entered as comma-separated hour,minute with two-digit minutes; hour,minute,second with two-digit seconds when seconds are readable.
2,30
